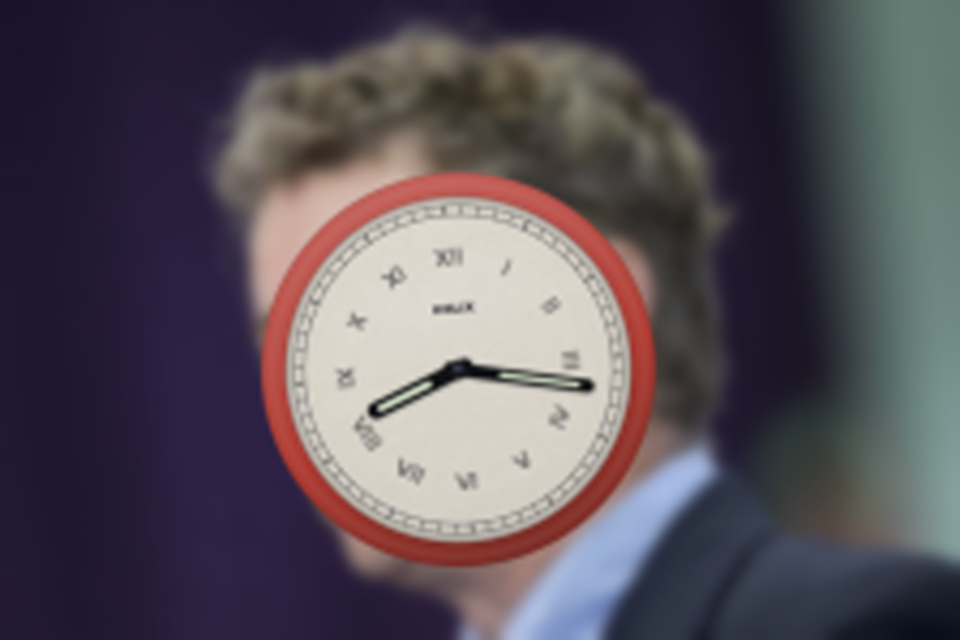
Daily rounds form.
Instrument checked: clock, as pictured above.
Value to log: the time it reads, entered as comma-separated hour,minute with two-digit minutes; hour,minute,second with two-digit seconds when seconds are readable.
8,17
